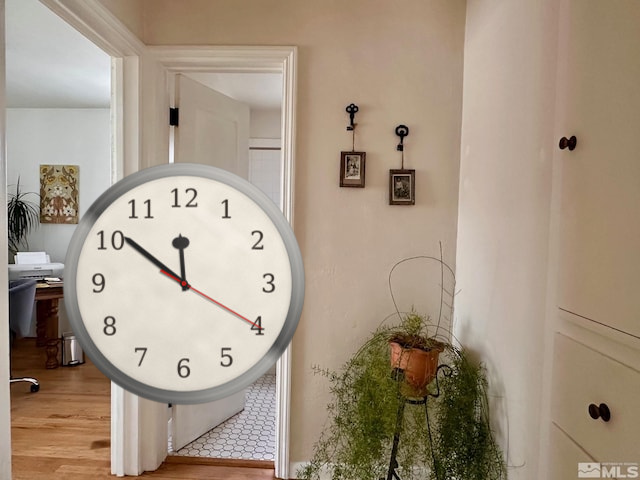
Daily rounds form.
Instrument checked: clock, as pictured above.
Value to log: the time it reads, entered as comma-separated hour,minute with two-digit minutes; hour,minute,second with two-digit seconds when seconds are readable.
11,51,20
